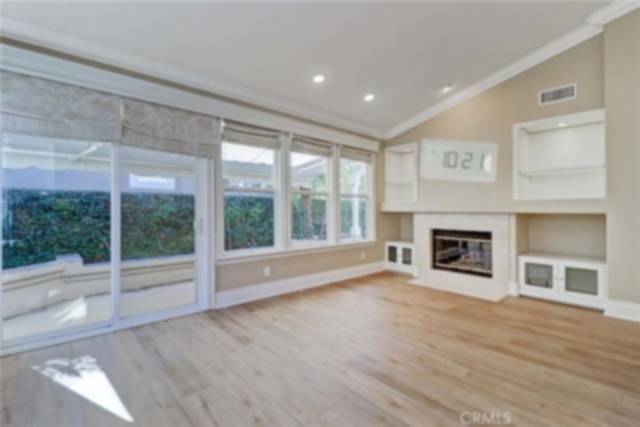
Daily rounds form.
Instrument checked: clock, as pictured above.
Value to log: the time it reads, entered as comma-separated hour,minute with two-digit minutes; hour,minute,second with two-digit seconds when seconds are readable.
10,21
